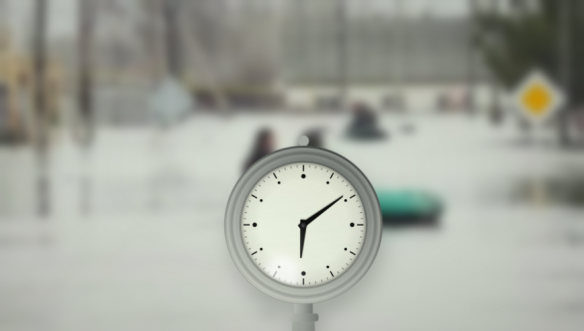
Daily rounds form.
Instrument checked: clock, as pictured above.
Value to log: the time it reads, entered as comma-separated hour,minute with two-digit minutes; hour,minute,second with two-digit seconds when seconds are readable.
6,09
